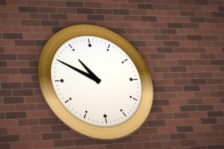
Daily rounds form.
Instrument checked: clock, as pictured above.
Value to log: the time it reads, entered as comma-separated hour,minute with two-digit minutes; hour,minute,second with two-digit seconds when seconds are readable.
10,50
